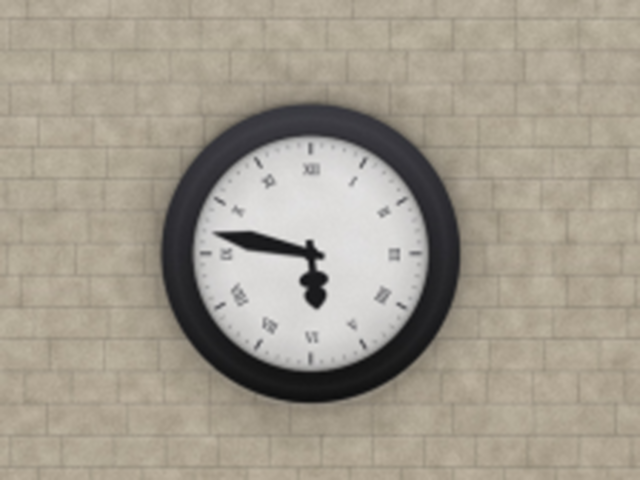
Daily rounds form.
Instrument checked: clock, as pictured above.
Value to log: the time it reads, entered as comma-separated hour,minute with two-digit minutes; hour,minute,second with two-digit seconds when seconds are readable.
5,47
